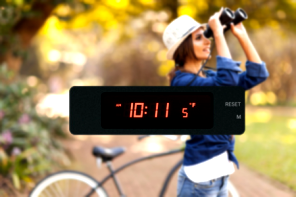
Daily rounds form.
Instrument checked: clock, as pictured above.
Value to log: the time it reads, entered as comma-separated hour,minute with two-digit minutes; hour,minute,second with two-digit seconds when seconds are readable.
10,11
